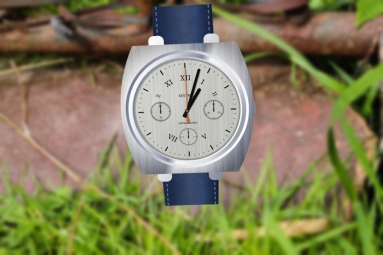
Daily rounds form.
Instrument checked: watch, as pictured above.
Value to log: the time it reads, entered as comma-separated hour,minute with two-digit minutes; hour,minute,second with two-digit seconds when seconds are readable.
1,03
